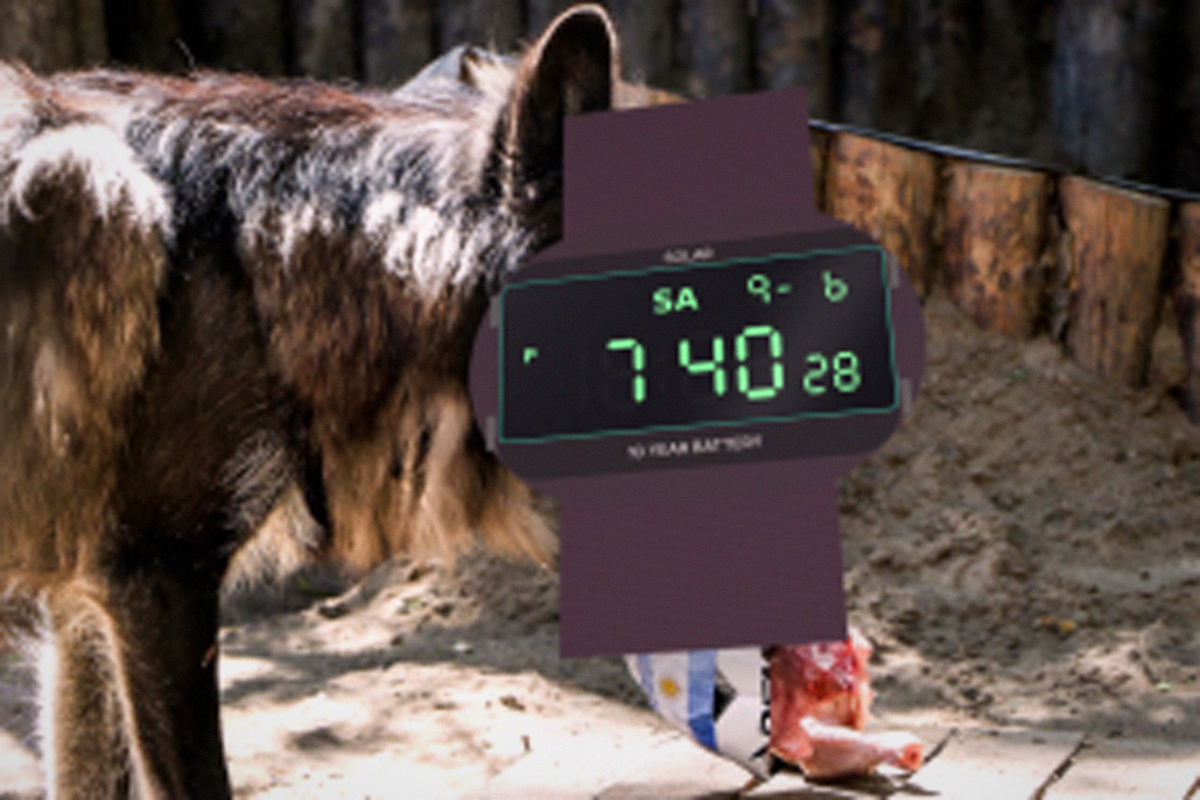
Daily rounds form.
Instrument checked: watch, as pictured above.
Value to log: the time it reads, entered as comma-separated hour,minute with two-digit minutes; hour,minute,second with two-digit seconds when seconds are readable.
7,40,28
